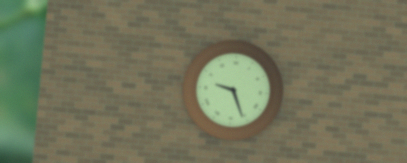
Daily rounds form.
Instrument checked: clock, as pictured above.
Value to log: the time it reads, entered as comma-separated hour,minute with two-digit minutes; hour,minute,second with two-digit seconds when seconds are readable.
9,26
